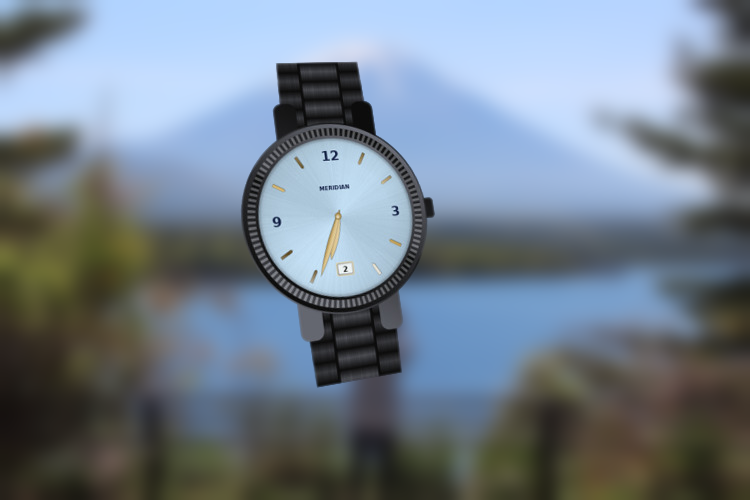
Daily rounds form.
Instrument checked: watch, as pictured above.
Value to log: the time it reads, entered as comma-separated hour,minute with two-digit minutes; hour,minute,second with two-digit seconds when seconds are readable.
6,34
